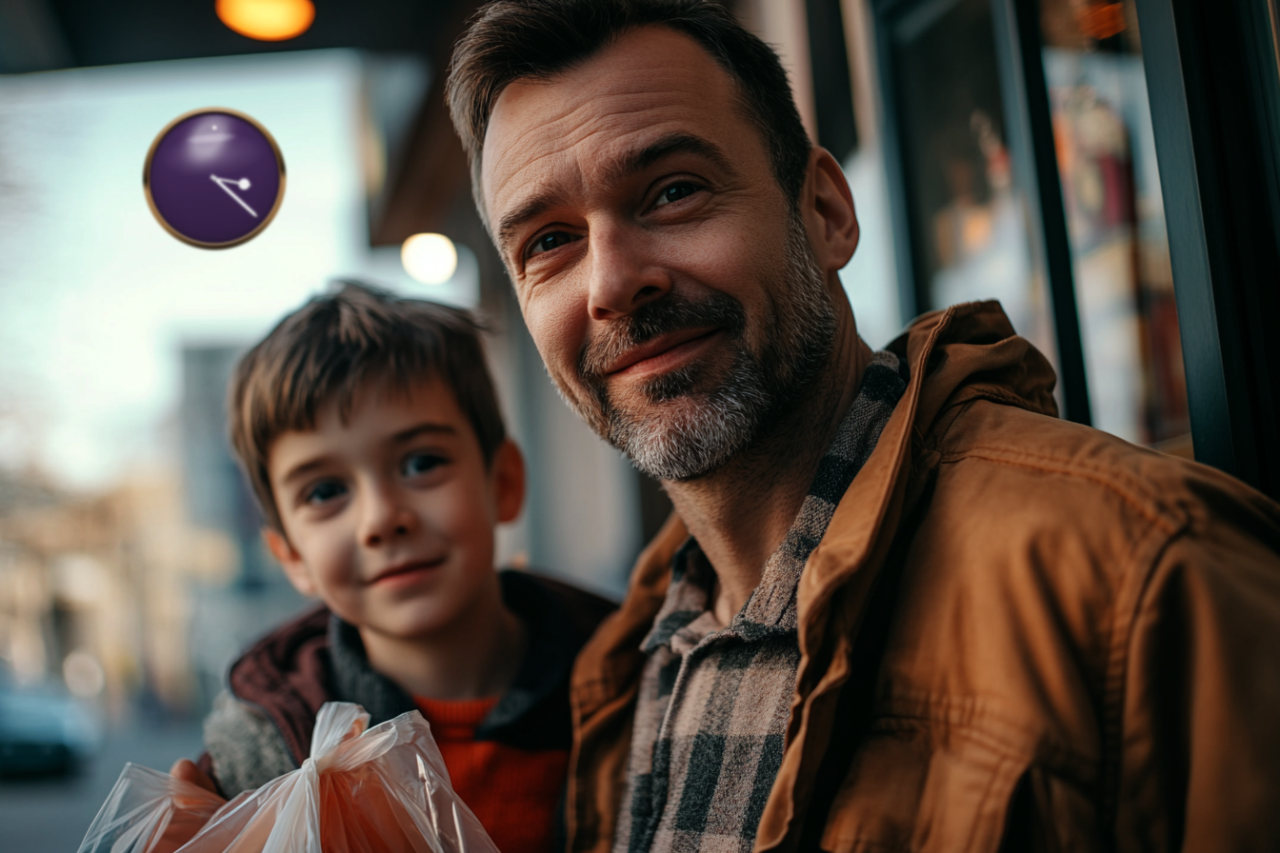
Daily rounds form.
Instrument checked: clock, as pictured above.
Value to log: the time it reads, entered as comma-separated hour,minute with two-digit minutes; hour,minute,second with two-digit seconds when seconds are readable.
3,22
